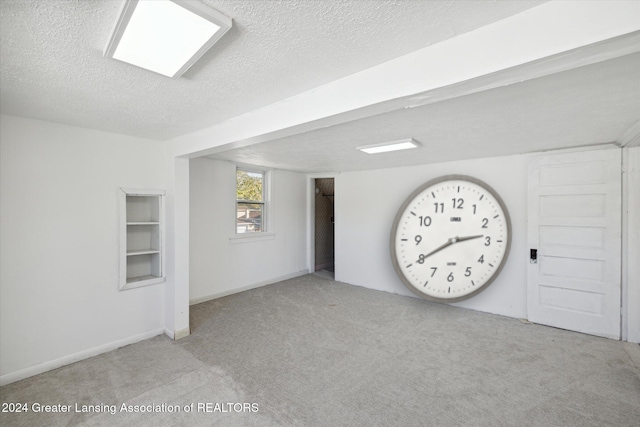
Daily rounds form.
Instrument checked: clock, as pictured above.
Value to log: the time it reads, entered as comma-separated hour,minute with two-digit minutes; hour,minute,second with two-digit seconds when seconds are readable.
2,40
